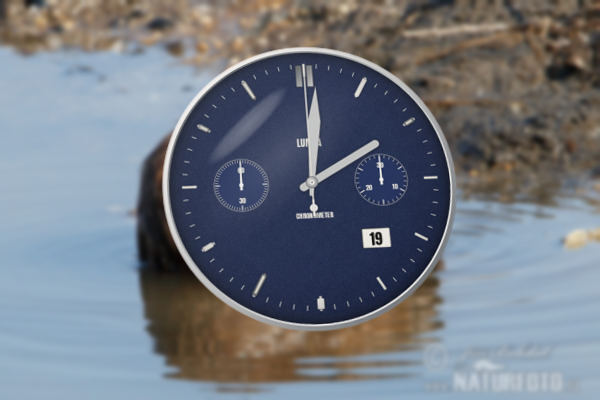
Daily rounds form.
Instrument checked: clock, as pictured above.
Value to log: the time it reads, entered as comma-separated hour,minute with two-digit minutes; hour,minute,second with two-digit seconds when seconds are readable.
2,01
